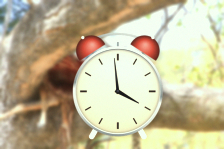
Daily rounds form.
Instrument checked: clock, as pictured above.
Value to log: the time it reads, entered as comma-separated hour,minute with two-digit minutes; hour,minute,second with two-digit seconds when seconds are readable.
3,59
